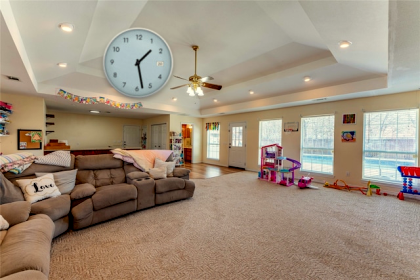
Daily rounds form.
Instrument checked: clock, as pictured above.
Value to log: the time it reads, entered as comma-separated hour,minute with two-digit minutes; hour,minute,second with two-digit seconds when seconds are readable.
1,28
